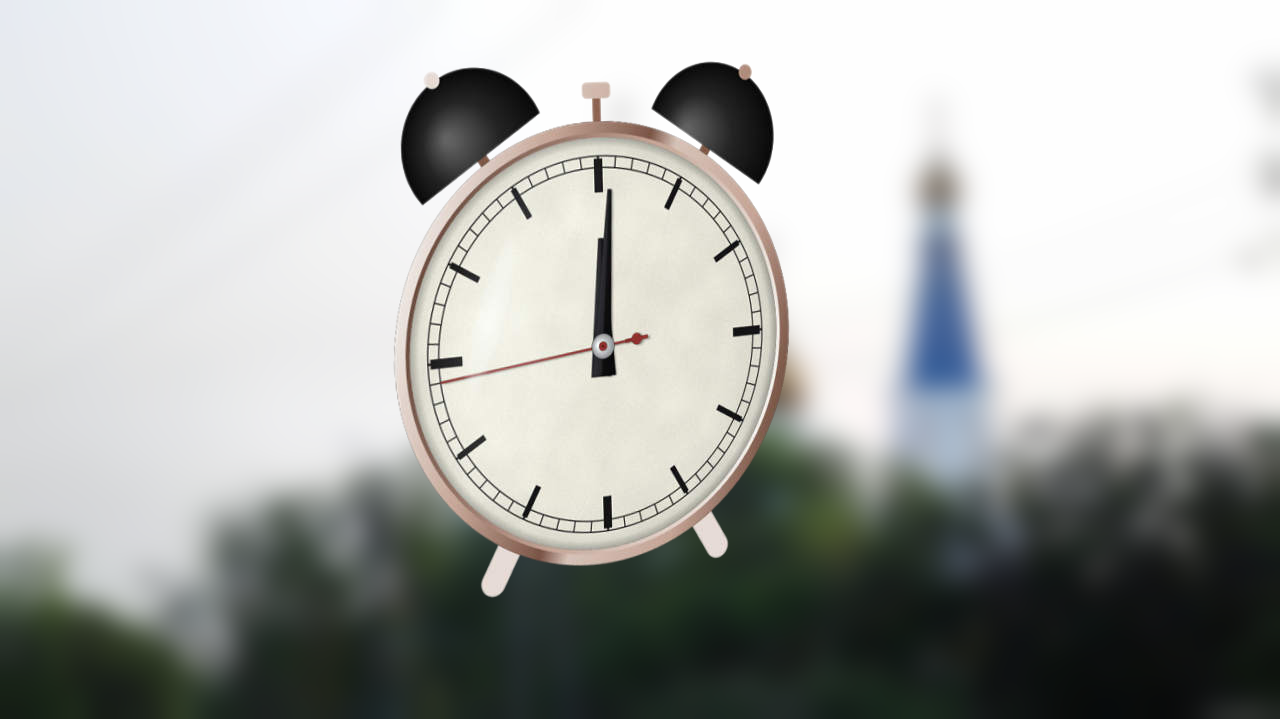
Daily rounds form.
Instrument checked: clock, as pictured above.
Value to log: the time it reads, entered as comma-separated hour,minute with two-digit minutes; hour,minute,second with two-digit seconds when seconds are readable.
12,00,44
